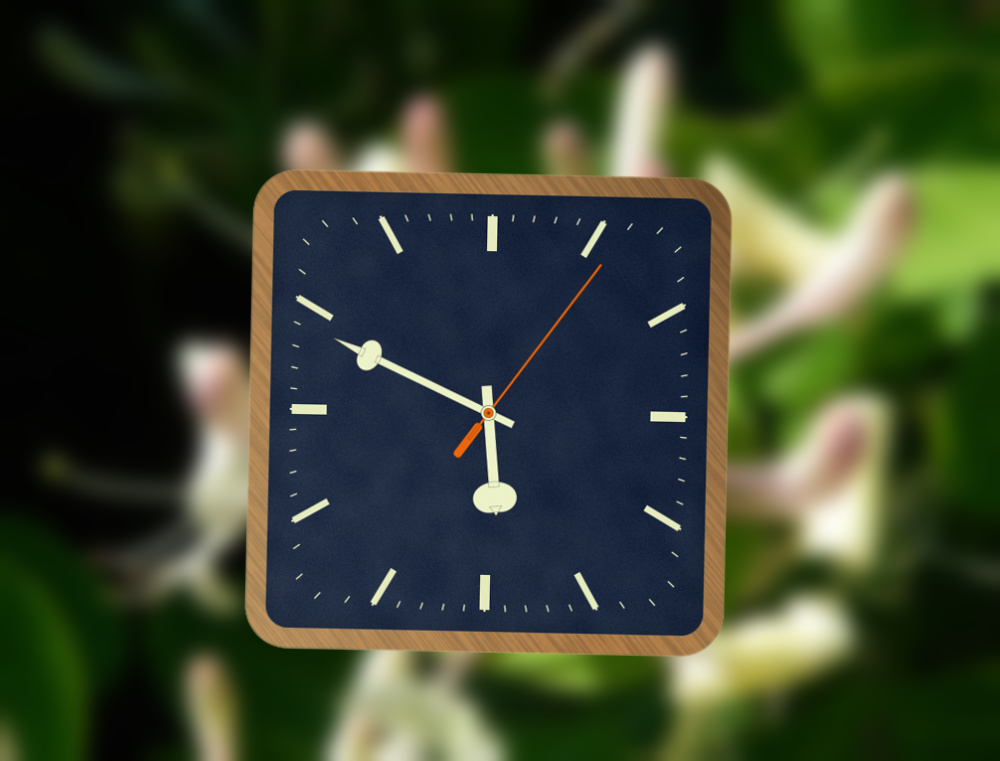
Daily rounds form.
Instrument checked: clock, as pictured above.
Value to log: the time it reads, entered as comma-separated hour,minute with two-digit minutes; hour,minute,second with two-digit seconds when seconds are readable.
5,49,06
